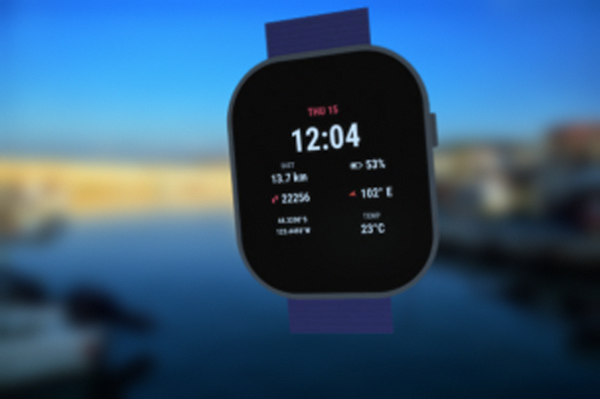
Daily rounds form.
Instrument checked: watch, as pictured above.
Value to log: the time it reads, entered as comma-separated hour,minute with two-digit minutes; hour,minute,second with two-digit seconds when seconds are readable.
12,04
